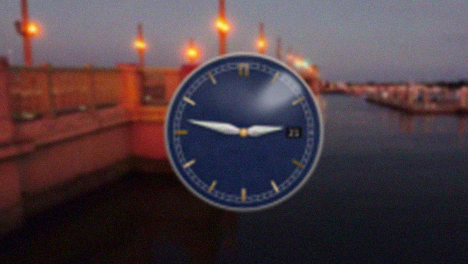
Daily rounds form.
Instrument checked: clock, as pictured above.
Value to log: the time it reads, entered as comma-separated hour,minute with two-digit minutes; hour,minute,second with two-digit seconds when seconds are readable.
2,47
